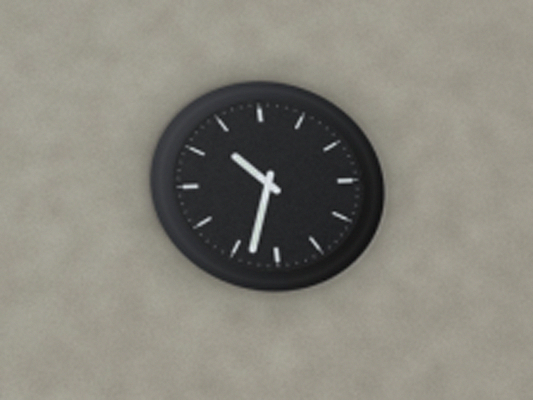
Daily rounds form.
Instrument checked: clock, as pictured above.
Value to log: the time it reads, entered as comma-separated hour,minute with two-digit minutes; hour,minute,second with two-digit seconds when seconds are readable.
10,33
